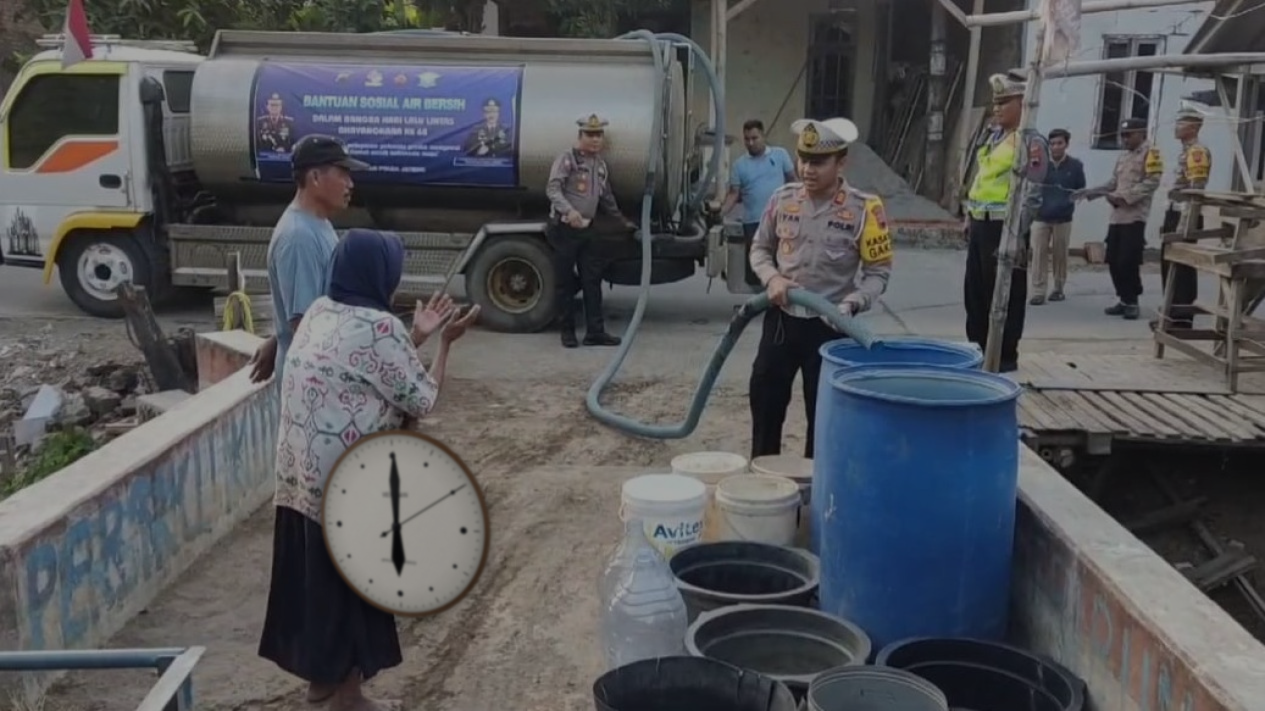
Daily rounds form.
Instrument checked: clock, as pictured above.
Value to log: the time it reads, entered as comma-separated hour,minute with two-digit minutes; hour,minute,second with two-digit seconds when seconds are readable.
6,00,10
